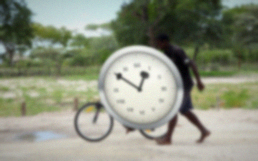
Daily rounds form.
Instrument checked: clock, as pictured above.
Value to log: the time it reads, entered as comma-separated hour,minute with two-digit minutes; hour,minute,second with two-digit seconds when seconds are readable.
12,51
